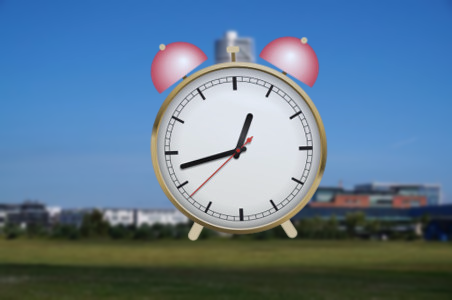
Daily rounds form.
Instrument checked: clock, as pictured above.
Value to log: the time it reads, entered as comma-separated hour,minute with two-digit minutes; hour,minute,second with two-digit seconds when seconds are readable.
12,42,38
